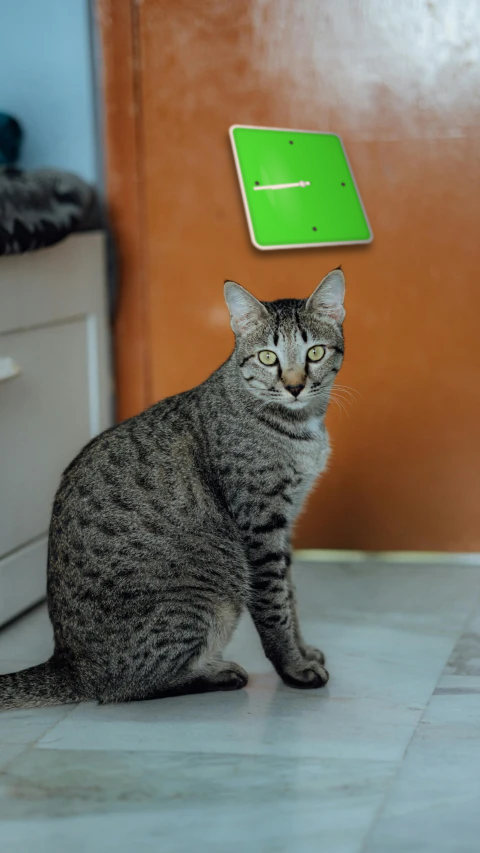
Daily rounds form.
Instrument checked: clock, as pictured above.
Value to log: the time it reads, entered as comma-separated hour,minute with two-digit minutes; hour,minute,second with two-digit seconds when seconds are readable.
8,44
